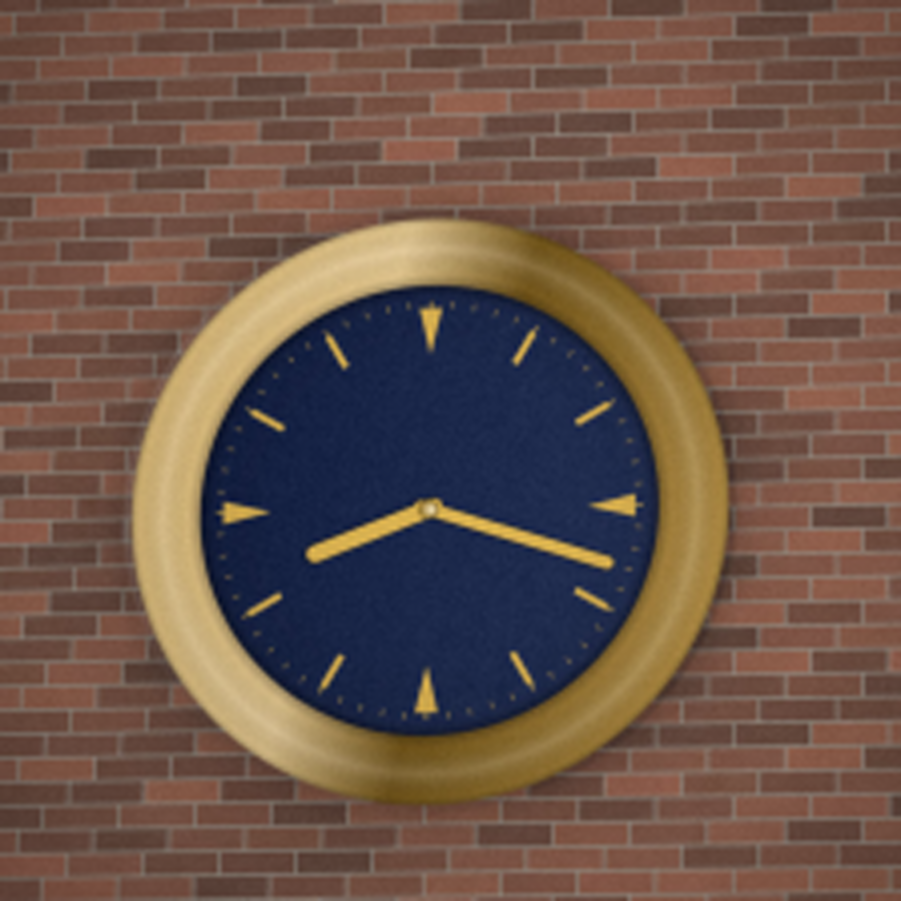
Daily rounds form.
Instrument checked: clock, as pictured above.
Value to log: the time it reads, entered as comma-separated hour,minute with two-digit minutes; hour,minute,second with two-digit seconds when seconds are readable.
8,18
